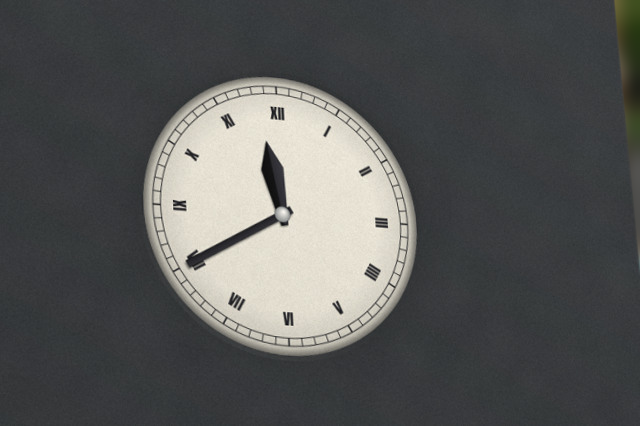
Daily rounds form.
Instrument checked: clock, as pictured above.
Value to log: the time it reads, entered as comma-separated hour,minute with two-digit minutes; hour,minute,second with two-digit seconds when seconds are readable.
11,40
